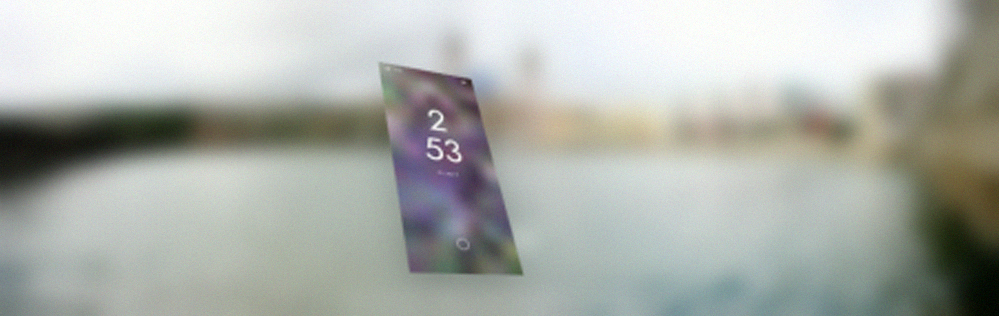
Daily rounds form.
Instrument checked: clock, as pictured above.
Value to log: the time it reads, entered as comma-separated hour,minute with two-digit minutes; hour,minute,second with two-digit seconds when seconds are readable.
2,53
